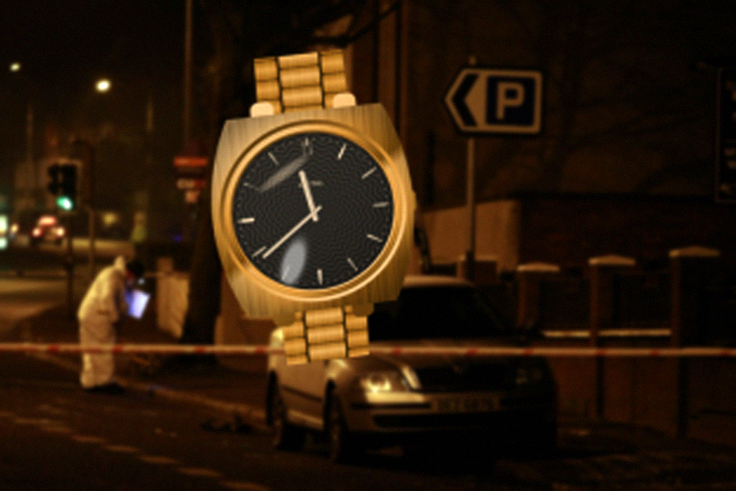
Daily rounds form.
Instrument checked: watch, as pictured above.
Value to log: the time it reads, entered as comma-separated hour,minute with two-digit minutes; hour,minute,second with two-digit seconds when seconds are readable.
11,39
